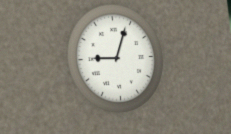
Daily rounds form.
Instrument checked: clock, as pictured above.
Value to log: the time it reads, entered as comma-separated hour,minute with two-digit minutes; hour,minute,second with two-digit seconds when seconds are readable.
9,04
